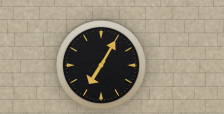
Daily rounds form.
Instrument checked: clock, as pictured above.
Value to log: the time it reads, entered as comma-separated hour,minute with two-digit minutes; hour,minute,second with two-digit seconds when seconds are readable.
7,05
